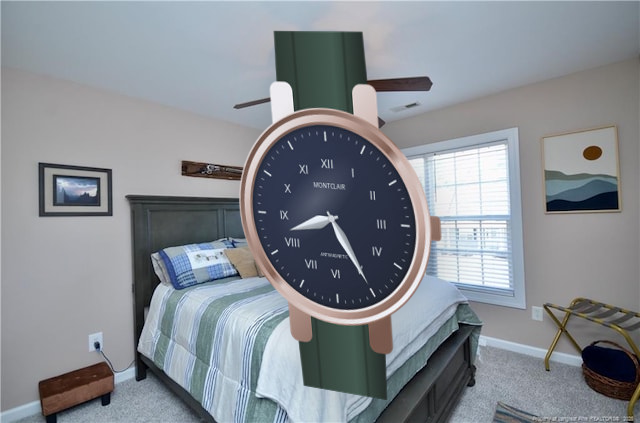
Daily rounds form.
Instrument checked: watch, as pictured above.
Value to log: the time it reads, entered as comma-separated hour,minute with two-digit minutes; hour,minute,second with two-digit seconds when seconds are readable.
8,25
